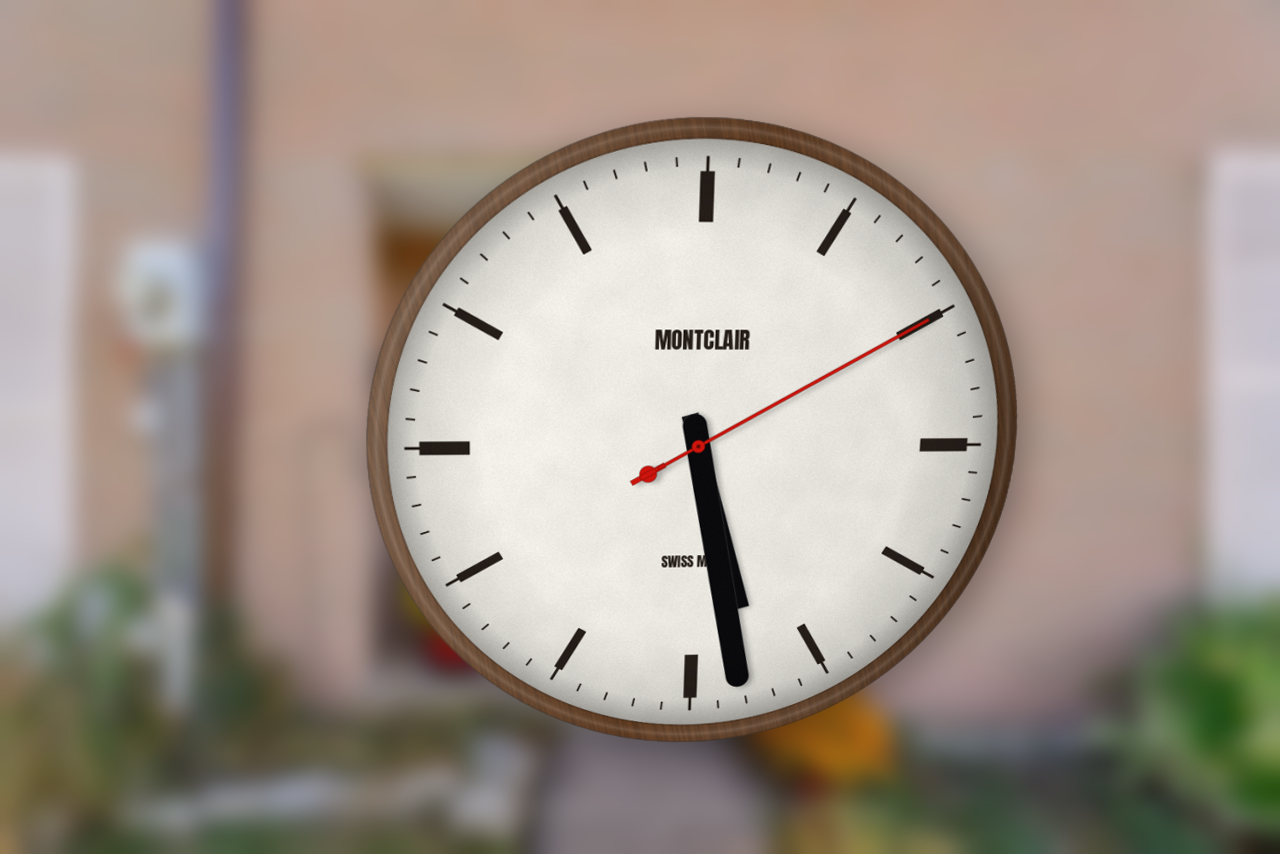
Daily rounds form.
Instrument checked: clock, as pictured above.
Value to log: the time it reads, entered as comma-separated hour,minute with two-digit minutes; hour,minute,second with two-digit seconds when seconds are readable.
5,28,10
